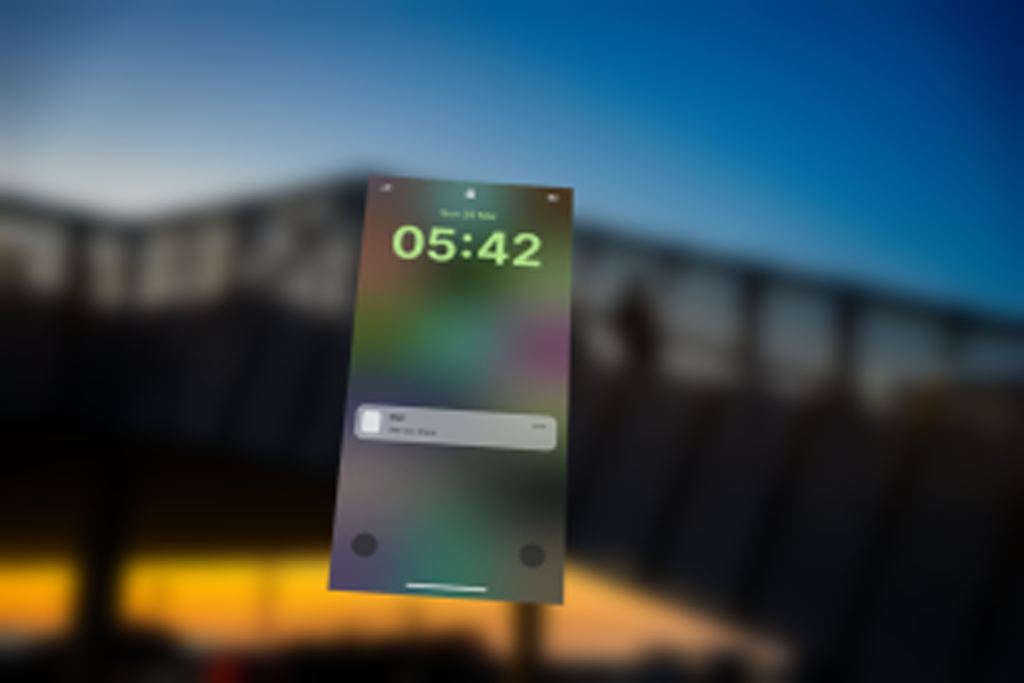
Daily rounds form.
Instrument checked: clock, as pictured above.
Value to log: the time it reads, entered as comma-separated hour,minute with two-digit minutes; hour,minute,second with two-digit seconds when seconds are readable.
5,42
